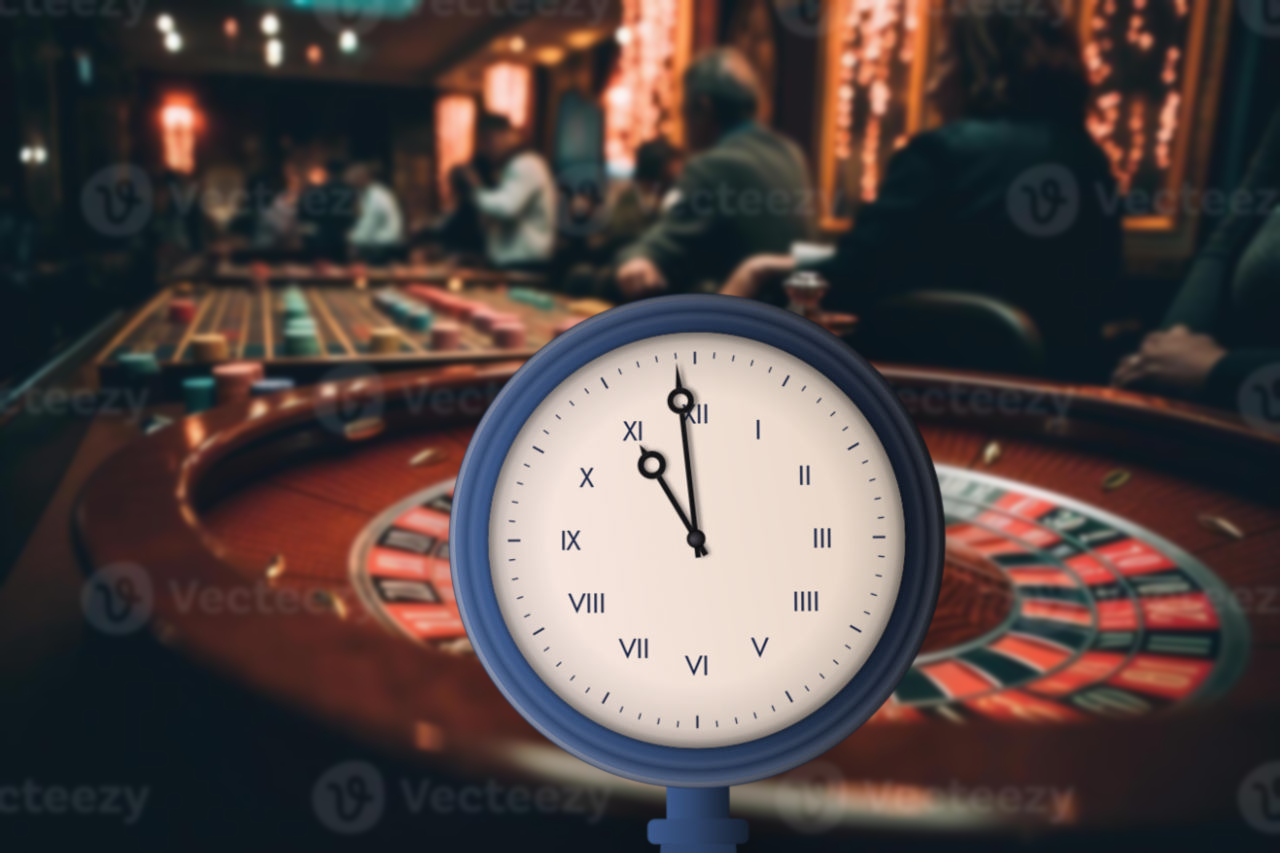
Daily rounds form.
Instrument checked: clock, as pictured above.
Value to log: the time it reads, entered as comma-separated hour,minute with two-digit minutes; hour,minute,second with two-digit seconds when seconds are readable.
10,59
